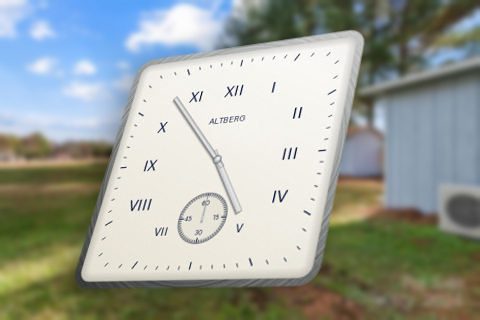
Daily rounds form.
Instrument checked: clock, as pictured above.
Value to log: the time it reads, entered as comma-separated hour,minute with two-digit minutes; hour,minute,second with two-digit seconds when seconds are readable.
4,53
